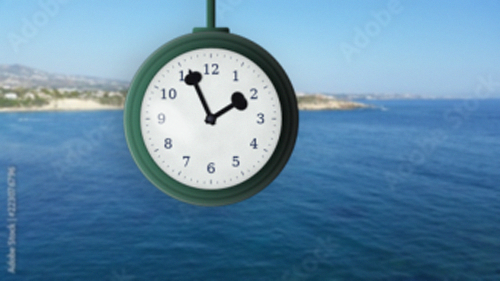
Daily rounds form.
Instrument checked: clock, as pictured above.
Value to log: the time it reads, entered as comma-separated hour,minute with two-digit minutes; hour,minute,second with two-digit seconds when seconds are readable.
1,56
